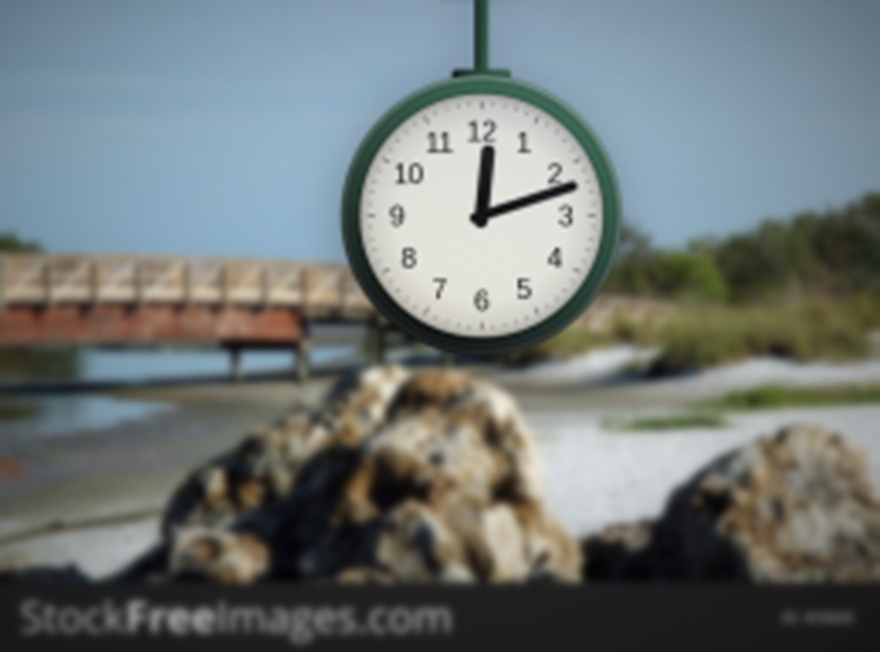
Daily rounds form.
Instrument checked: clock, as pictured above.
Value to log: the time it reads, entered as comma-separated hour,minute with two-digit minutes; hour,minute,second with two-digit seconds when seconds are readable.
12,12
